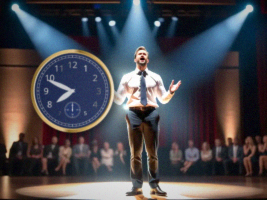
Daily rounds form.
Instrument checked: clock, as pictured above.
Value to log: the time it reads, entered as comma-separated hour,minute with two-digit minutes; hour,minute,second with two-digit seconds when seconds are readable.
7,49
